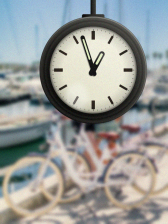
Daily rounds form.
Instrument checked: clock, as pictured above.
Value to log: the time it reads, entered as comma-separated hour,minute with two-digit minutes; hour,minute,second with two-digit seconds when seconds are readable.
12,57
